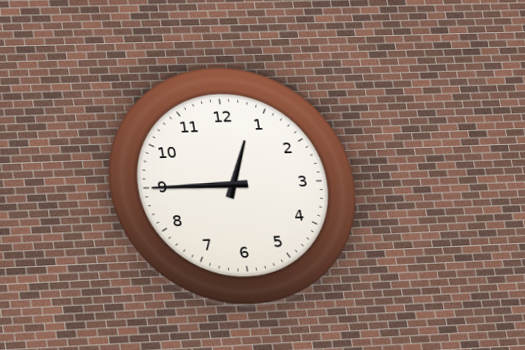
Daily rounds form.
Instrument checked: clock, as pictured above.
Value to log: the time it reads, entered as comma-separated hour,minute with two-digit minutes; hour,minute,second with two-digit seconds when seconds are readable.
12,45
